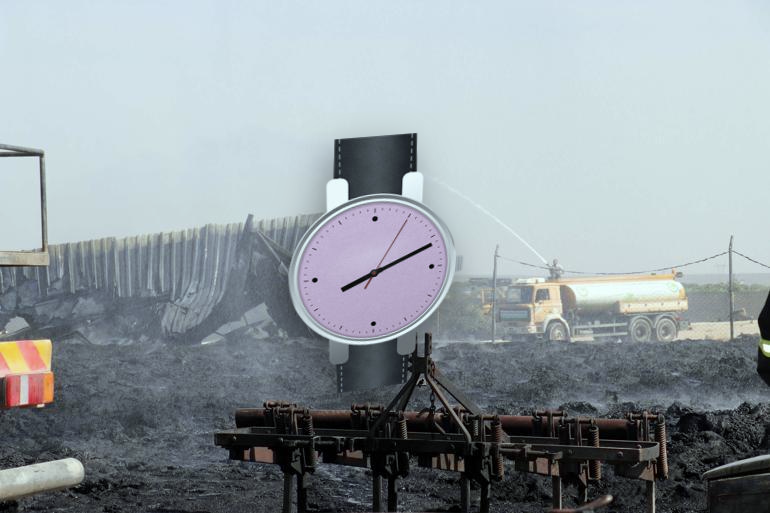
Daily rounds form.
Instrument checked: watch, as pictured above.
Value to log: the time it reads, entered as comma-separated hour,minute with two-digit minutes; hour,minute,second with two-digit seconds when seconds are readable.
8,11,05
